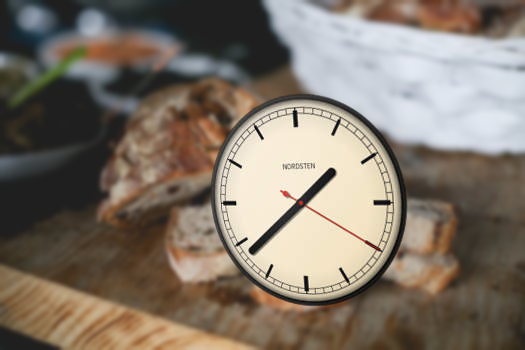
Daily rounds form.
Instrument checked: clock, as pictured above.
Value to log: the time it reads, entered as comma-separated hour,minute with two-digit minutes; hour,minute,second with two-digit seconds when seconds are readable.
1,38,20
